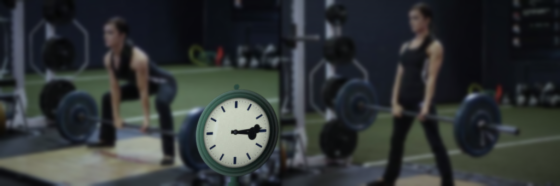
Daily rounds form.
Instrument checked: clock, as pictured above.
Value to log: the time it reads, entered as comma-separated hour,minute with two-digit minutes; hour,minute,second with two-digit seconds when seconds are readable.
3,14
